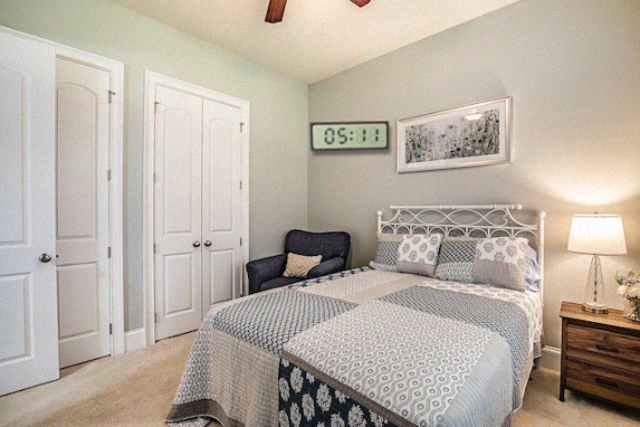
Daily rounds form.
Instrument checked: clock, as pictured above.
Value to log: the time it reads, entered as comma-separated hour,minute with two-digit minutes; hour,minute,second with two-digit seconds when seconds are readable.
5,11
